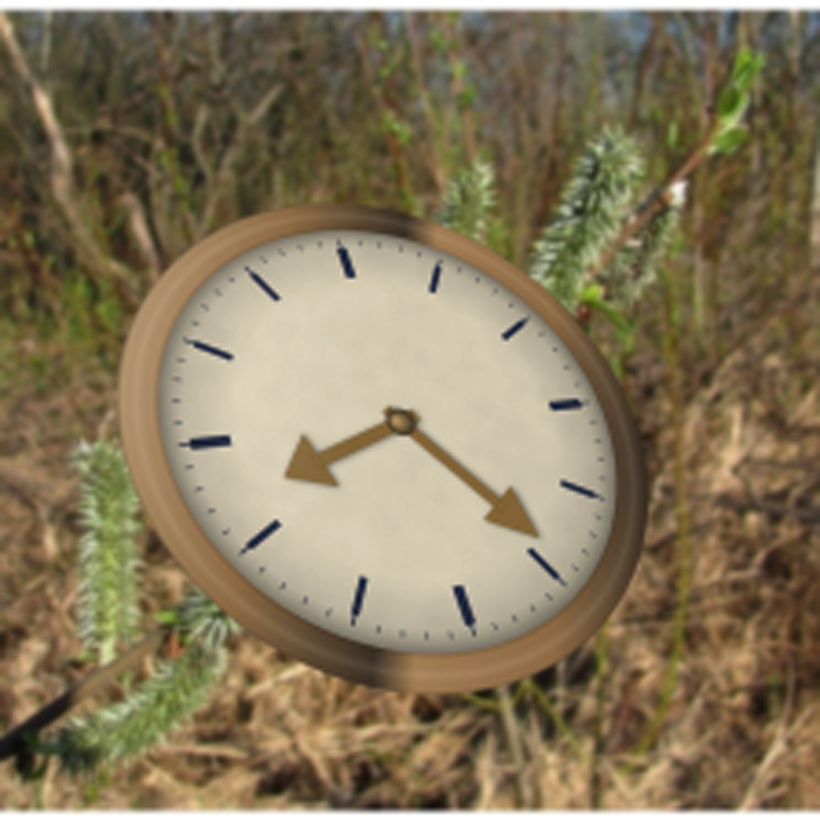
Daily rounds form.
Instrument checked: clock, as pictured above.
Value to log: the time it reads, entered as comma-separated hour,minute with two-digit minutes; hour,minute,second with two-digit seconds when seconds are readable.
8,24
